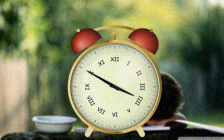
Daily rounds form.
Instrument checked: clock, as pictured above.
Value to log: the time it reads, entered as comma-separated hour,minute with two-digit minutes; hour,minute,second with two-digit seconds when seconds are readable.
3,50
